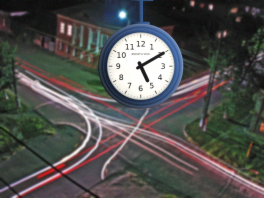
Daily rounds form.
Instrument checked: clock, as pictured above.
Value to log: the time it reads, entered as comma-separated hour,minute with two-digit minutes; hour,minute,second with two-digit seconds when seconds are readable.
5,10
